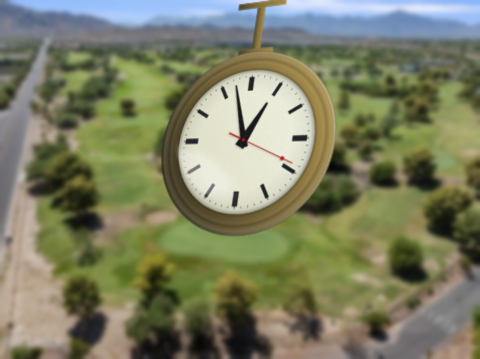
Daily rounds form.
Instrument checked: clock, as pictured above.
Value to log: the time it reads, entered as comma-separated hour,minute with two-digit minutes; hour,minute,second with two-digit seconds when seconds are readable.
12,57,19
